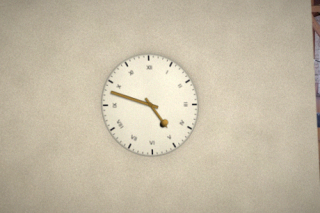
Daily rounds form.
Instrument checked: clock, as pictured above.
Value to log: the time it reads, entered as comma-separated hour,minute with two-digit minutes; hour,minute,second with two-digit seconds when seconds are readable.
4,48
